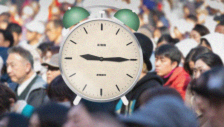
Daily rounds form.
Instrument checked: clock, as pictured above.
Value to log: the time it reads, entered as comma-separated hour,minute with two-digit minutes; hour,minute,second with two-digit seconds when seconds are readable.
9,15
